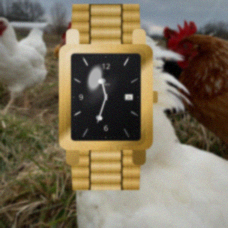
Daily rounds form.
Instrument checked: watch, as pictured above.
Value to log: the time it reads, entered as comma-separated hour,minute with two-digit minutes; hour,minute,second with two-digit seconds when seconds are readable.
11,33
